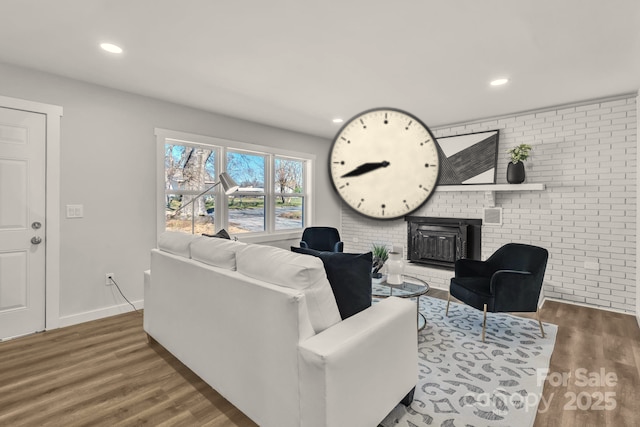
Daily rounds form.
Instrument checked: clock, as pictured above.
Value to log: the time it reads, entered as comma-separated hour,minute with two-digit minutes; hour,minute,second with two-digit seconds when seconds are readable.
8,42
